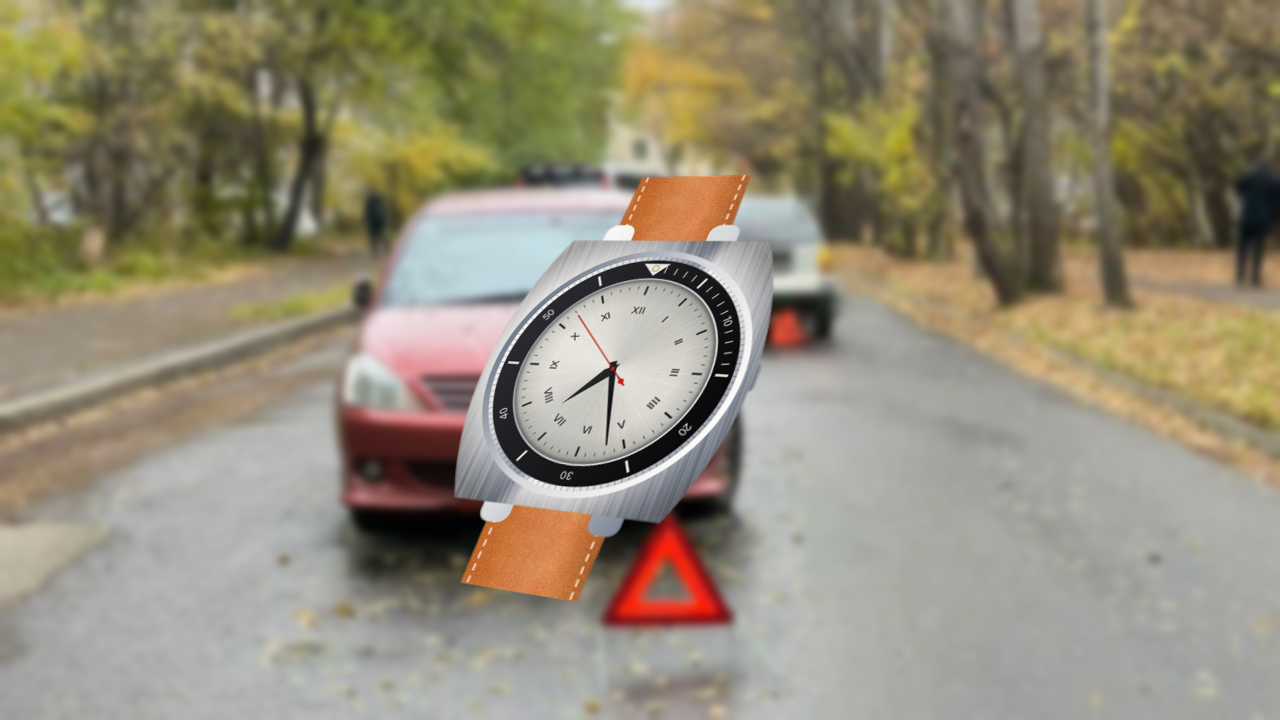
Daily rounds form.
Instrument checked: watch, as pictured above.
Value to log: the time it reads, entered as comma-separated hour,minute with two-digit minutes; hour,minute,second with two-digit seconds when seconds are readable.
7,26,52
